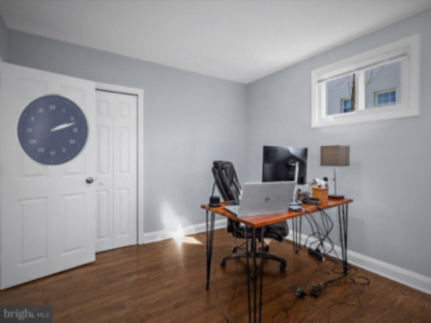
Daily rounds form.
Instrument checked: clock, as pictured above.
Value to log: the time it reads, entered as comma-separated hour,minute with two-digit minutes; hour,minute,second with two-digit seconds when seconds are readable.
2,12
